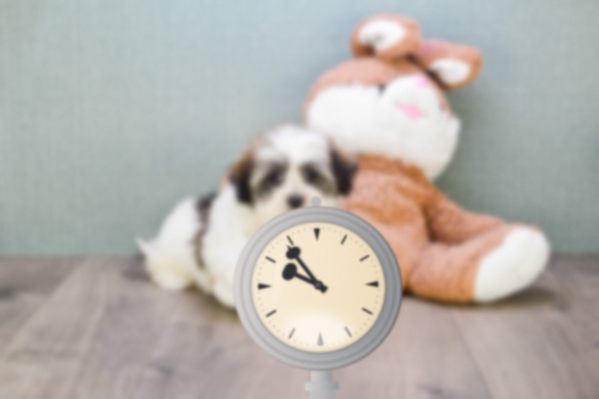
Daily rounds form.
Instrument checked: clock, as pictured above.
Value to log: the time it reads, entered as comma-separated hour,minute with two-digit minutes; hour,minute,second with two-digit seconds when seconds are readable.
9,54
